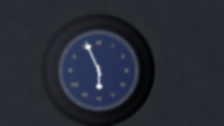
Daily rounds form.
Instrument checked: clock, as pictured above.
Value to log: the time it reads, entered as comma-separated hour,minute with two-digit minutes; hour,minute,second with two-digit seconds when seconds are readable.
5,56
